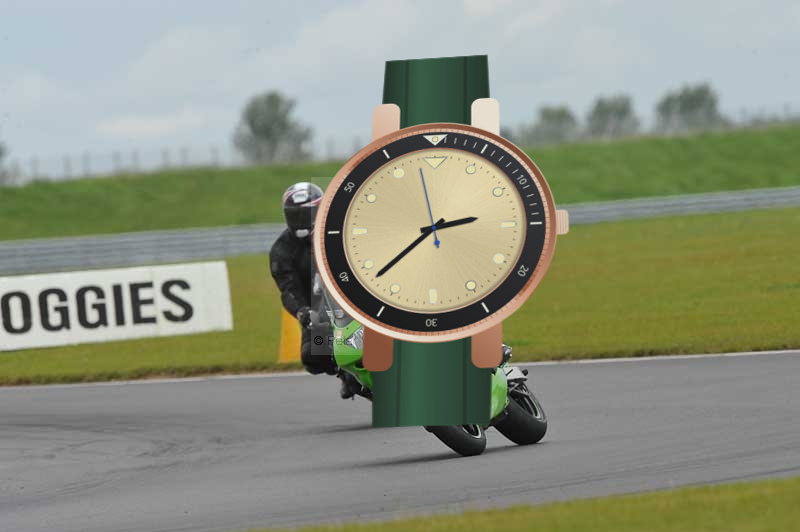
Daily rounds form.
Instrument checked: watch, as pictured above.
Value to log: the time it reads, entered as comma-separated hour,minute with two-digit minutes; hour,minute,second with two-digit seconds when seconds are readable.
2,37,58
